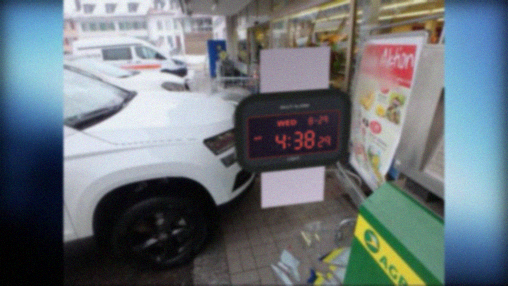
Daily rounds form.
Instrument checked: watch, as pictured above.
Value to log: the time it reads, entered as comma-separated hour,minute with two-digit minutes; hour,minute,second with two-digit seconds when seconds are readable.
4,38
